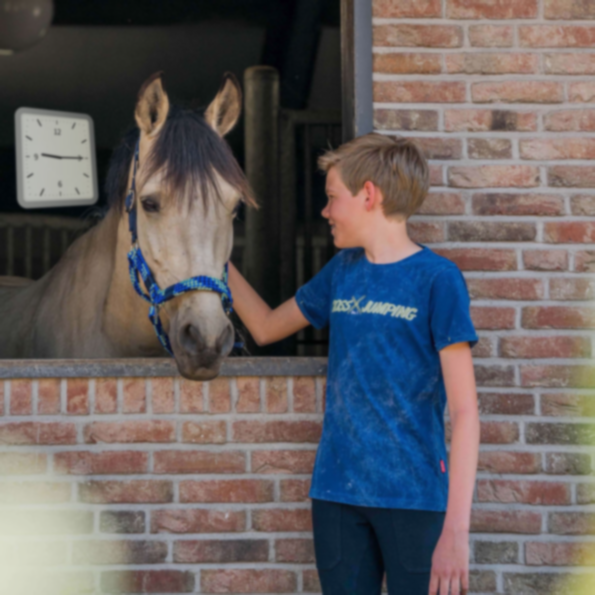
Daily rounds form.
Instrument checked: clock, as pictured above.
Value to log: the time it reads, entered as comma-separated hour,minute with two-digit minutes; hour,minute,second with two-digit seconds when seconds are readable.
9,15
